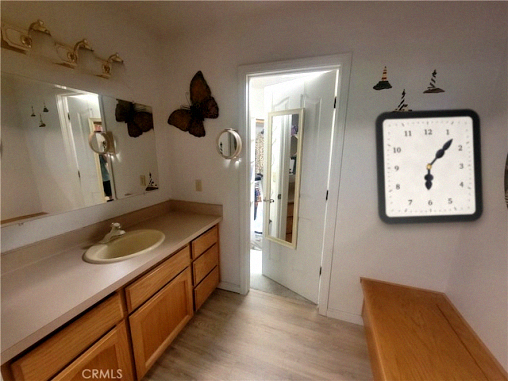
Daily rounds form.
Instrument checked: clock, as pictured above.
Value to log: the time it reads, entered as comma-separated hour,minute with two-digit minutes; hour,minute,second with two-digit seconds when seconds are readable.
6,07
